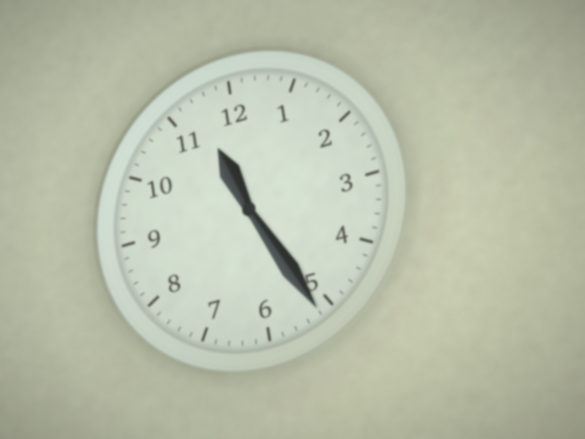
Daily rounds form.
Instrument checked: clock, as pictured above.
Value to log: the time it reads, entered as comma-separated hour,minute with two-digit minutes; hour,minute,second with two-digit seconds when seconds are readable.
11,26
